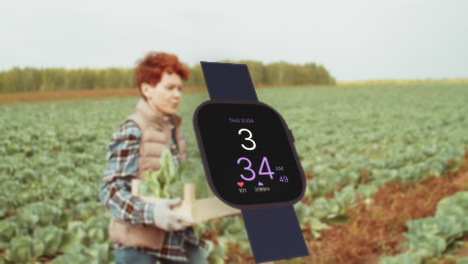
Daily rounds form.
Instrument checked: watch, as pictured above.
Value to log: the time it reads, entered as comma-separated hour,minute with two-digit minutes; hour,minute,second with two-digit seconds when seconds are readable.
3,34,49
